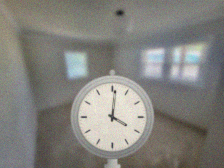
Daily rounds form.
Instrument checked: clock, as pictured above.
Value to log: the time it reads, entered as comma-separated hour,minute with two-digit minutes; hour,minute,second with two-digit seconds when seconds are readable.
4,01
